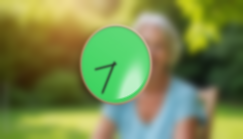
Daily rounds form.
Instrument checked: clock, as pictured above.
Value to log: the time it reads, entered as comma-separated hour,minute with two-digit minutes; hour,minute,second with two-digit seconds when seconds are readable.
8,34
